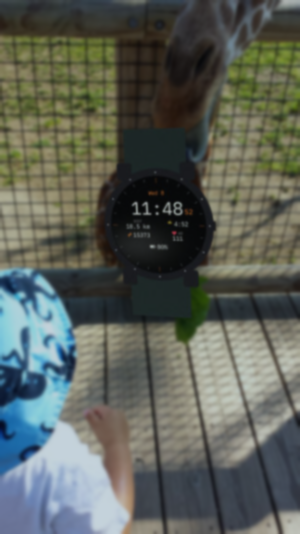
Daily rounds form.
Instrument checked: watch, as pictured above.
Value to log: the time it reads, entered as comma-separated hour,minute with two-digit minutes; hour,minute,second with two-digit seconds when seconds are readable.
11,48
